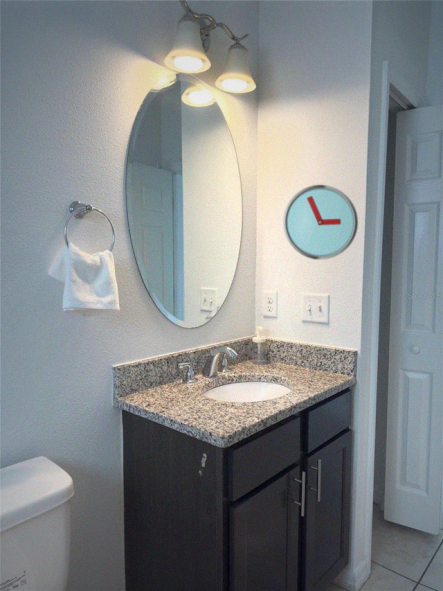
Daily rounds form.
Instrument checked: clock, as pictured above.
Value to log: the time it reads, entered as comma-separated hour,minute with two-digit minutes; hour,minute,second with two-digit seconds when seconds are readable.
2,56
